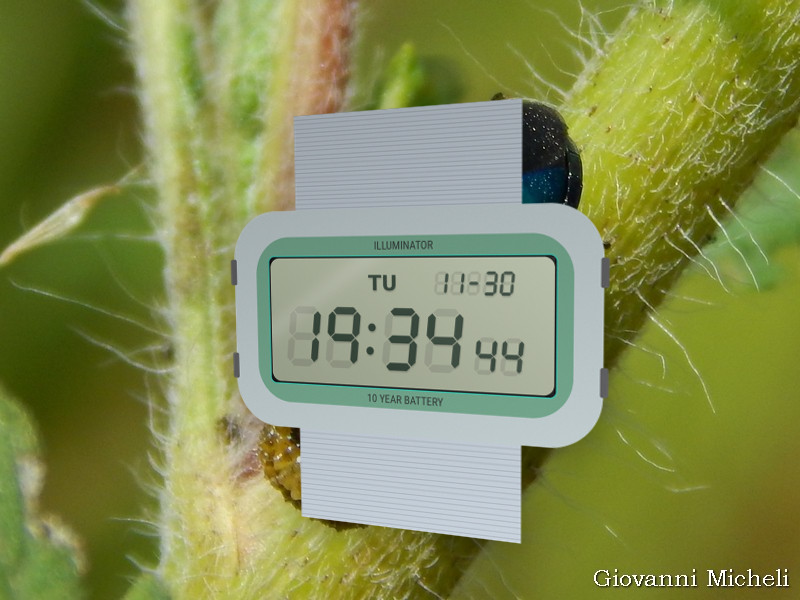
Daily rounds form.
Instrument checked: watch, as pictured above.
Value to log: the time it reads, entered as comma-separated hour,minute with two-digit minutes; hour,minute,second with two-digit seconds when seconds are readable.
19,34,44
